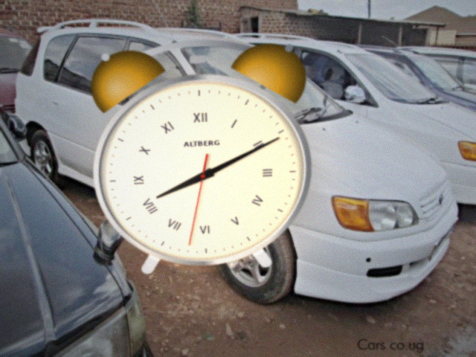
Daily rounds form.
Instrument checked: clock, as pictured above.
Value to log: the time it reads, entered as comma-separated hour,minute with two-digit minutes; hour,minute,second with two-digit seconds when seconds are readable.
8,10,32
